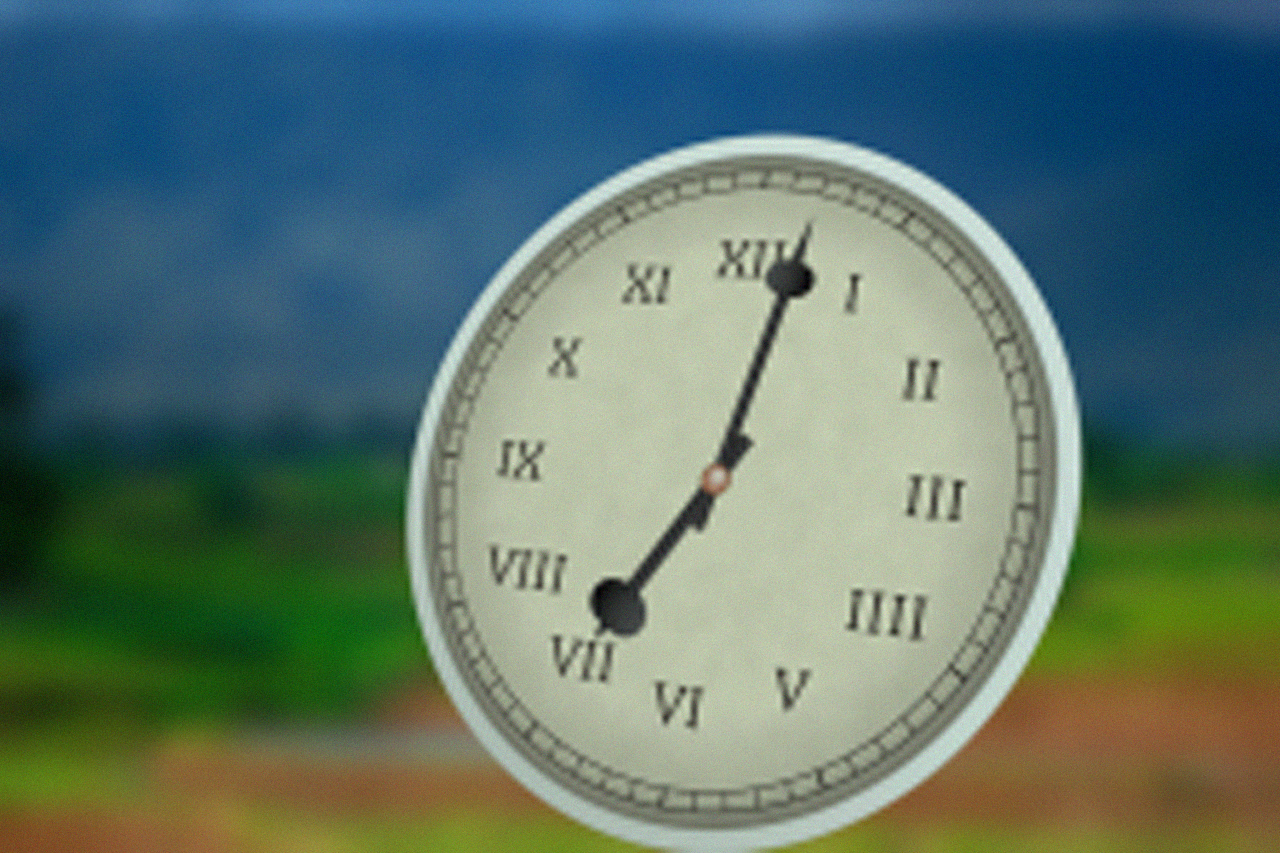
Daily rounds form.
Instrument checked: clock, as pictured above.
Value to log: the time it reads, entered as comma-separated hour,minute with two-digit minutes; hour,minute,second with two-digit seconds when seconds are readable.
7,02
